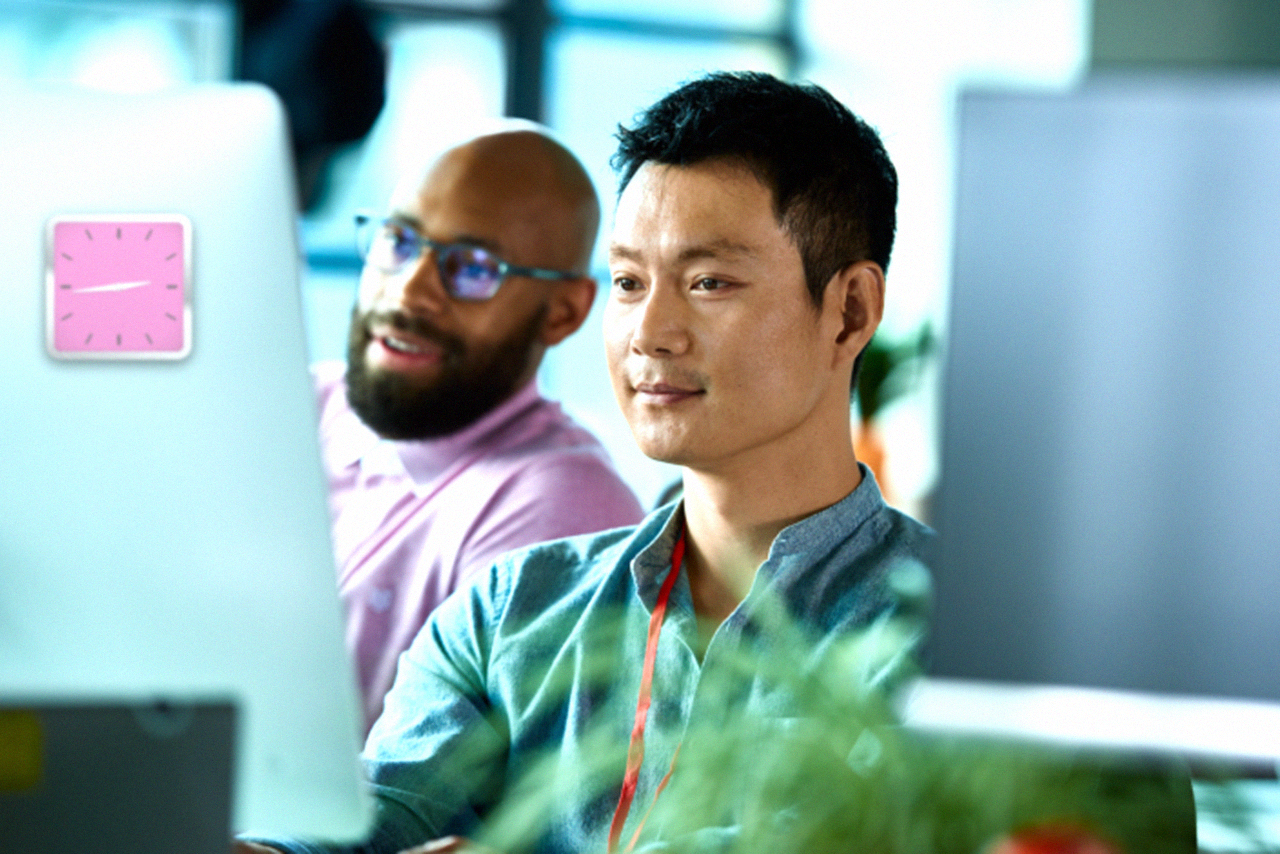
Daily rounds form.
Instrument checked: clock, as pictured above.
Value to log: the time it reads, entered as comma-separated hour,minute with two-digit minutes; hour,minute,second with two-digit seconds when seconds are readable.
2,44
